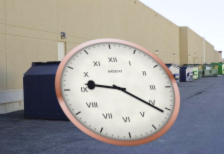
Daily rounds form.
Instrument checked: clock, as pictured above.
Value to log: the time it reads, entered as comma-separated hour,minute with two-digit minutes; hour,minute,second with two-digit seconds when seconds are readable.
9,21
